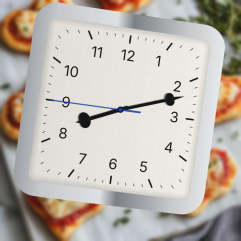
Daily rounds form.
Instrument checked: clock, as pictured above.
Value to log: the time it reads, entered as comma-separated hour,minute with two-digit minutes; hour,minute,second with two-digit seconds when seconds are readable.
8,11,45
